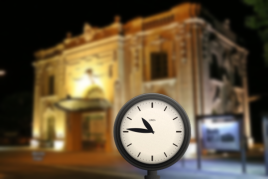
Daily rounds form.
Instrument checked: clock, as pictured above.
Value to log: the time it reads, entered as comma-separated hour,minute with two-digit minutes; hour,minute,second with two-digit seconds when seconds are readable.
10,46
